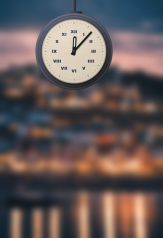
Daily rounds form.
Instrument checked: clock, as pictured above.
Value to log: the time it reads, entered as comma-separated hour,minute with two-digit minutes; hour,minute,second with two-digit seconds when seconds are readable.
12,07
